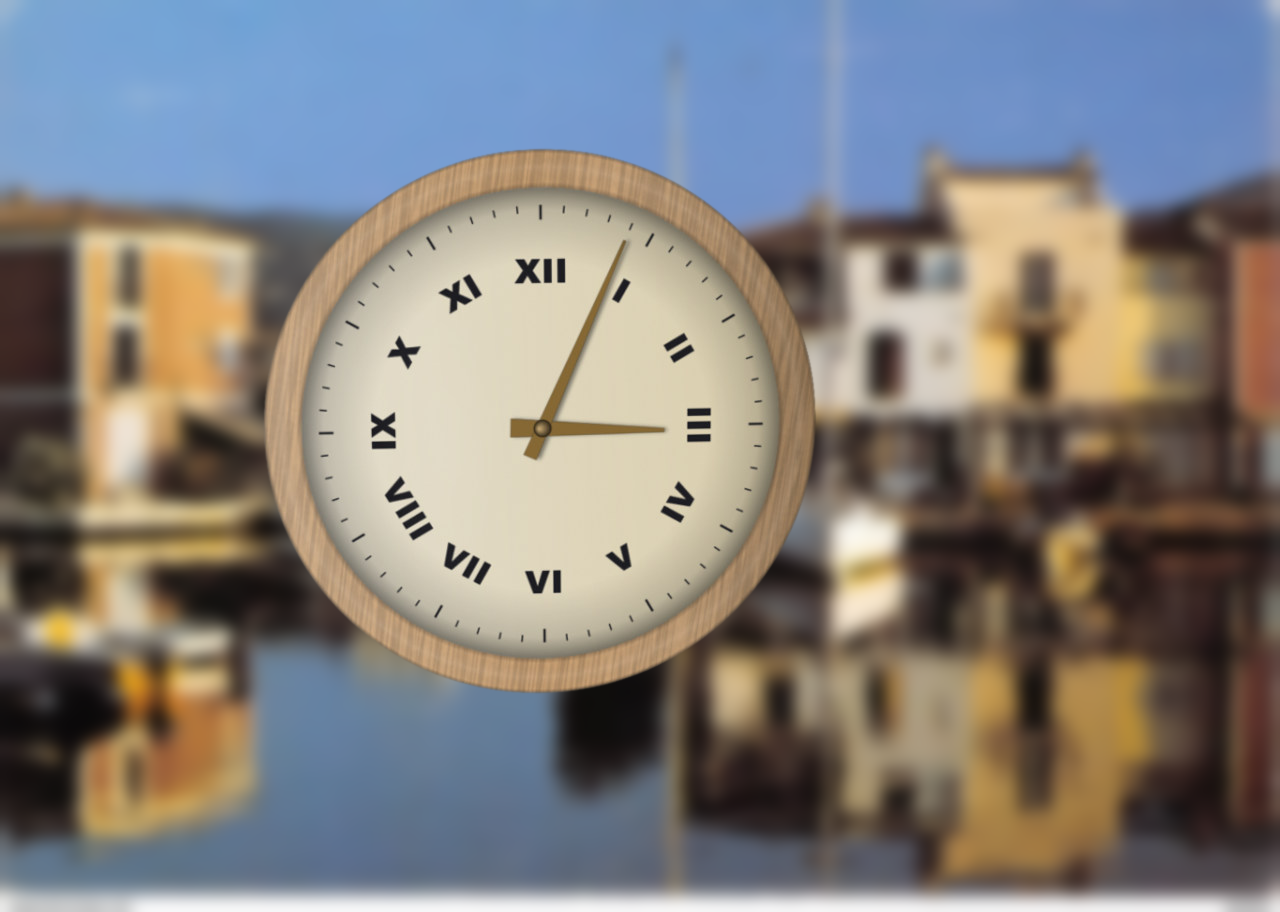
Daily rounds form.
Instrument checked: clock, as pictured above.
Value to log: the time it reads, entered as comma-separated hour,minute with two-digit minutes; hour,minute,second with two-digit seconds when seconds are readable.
3,04
